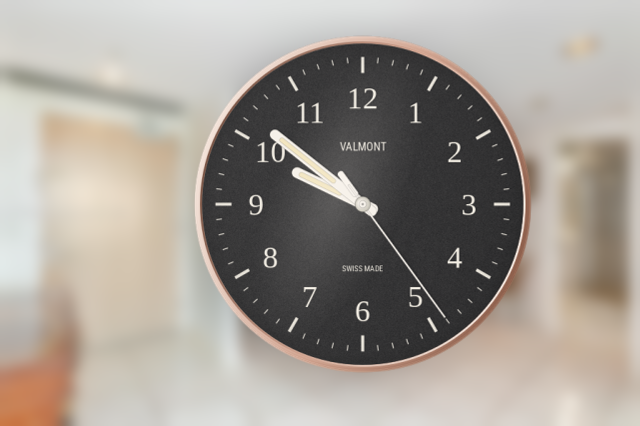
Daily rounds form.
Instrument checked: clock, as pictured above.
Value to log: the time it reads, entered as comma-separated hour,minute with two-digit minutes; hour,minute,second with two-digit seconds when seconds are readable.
9,51,24
